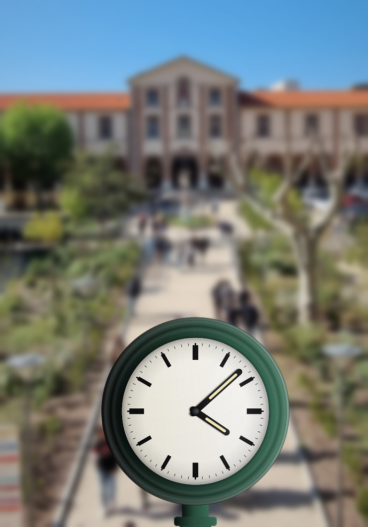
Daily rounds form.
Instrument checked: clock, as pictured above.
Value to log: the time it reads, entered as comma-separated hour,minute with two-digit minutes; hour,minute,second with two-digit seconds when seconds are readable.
4,08
